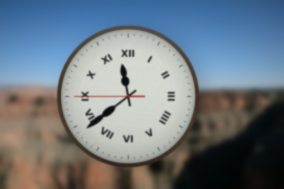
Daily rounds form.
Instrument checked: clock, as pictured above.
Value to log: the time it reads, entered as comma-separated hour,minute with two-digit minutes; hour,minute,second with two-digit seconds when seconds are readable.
11,38,45
